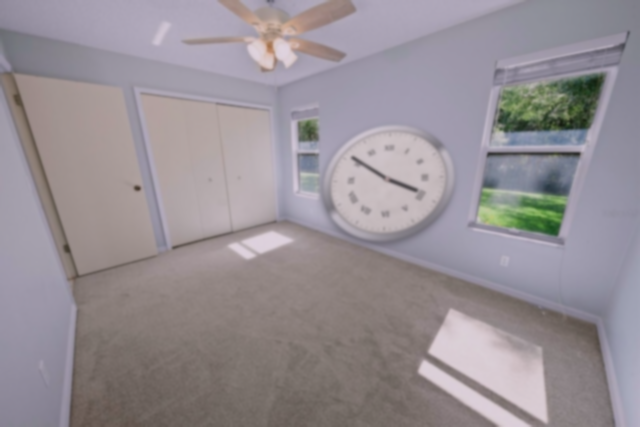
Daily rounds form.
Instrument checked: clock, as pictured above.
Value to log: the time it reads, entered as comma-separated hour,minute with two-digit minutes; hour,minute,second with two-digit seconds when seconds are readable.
3,51
